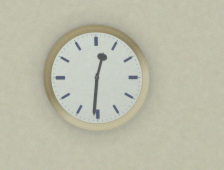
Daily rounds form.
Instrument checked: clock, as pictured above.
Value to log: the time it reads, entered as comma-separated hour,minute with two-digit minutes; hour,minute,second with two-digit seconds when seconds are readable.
12,31
